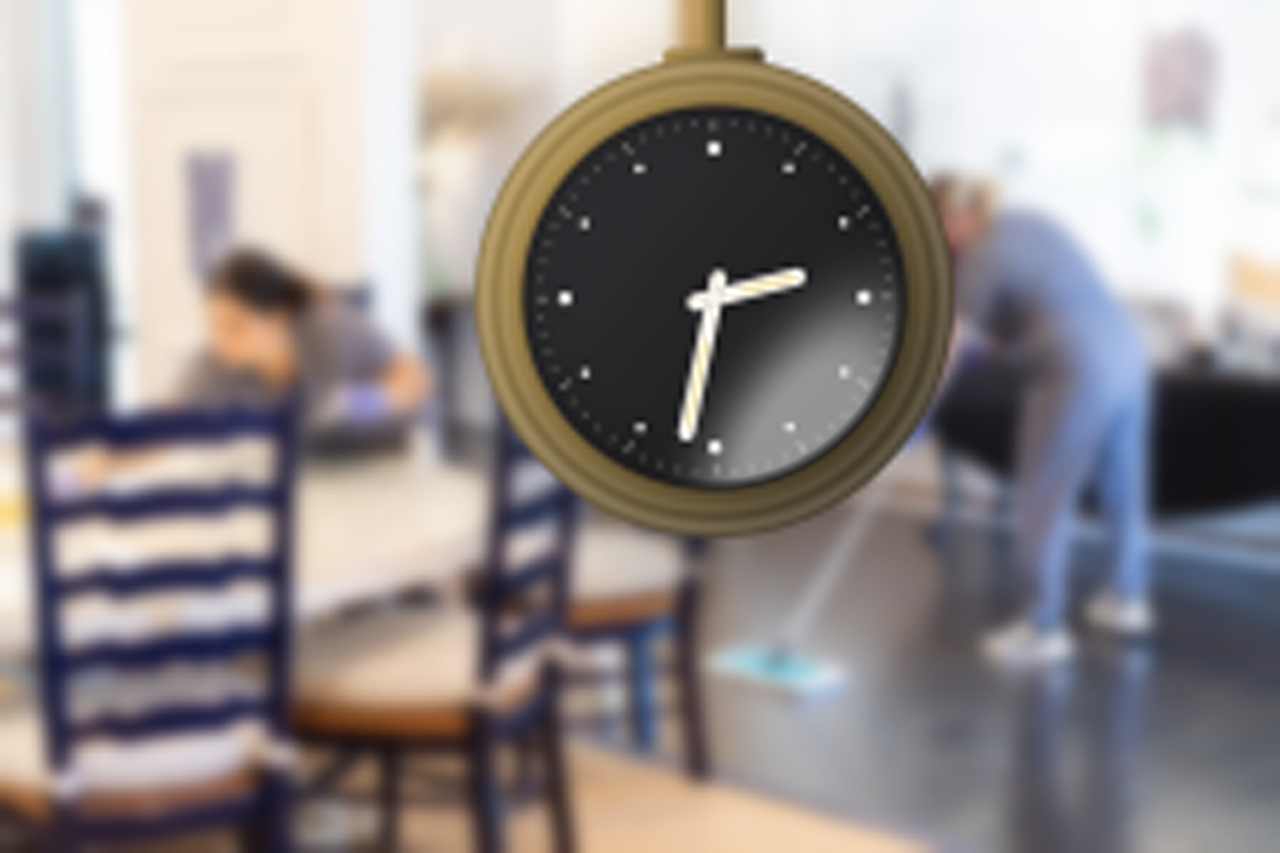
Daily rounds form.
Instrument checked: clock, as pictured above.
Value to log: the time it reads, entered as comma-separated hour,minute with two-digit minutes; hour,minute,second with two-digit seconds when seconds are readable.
2,32
